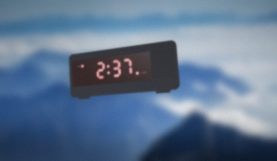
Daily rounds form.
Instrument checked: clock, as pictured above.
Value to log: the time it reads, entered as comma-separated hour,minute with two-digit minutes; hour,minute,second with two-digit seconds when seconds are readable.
2,37
